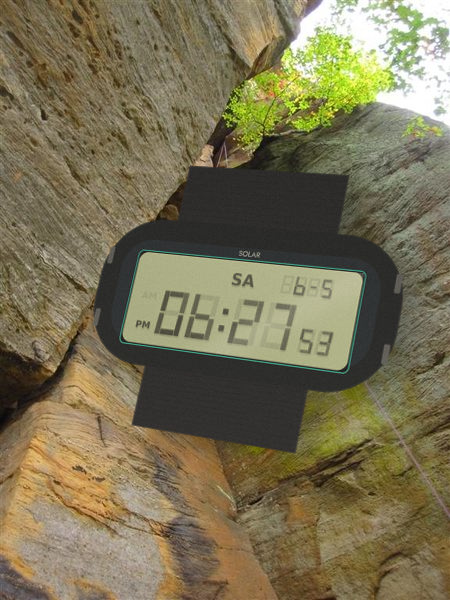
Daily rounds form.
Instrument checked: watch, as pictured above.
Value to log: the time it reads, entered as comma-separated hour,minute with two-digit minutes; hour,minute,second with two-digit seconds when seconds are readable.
6,27,53
